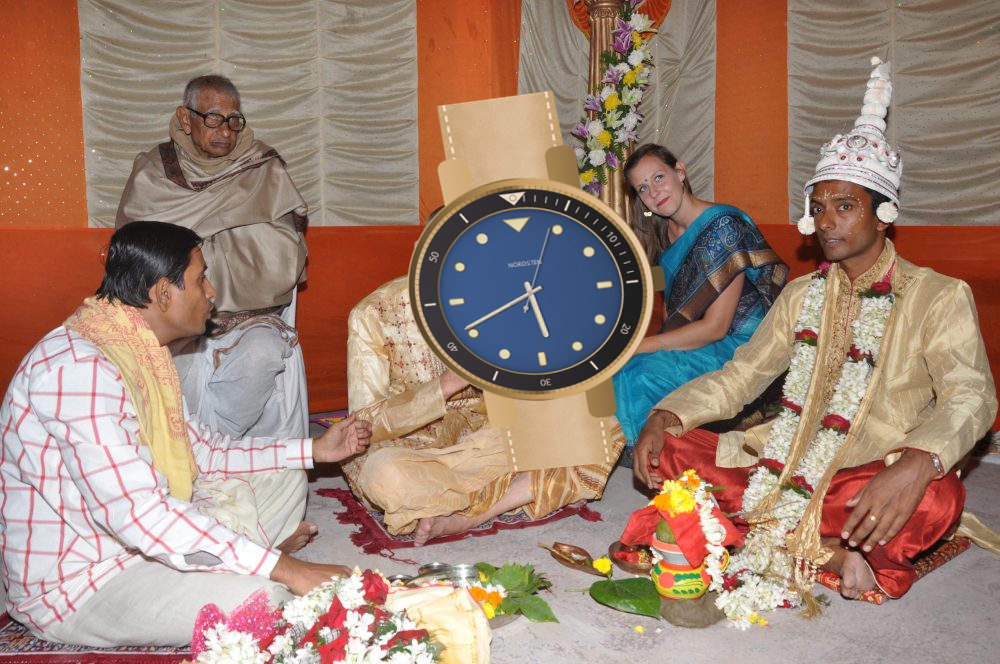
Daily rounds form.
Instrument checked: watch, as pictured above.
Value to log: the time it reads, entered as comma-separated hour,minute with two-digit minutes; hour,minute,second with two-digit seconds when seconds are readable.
5,41,04
